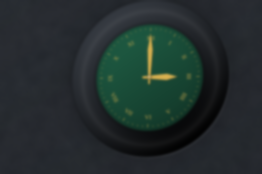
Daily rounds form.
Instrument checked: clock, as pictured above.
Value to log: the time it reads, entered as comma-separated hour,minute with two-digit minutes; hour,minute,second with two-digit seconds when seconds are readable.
3,00
